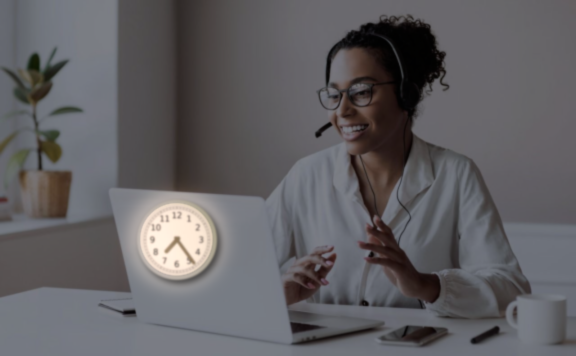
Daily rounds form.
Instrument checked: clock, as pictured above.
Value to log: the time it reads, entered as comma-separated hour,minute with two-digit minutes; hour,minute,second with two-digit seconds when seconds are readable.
7,24
